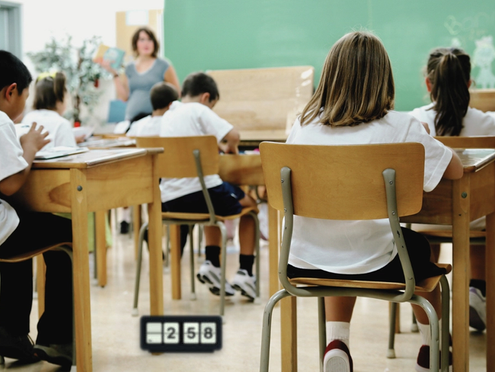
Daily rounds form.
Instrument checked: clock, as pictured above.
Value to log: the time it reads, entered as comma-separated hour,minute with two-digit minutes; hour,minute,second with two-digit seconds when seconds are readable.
2,58
